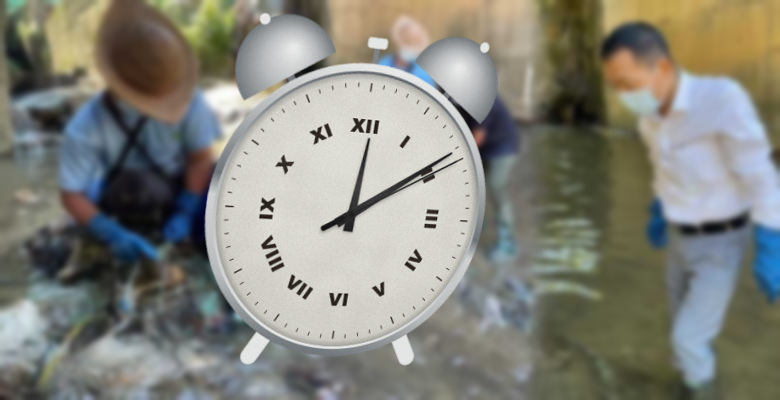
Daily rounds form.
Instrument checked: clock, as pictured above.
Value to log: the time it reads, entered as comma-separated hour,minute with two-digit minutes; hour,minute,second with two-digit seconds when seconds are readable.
12,09,10
